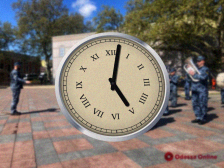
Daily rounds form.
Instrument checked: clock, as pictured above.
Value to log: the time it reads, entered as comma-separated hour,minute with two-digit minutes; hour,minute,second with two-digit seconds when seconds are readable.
5,02
